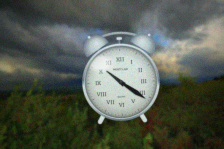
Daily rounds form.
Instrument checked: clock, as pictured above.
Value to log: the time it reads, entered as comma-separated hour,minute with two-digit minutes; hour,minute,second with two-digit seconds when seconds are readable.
10,21
